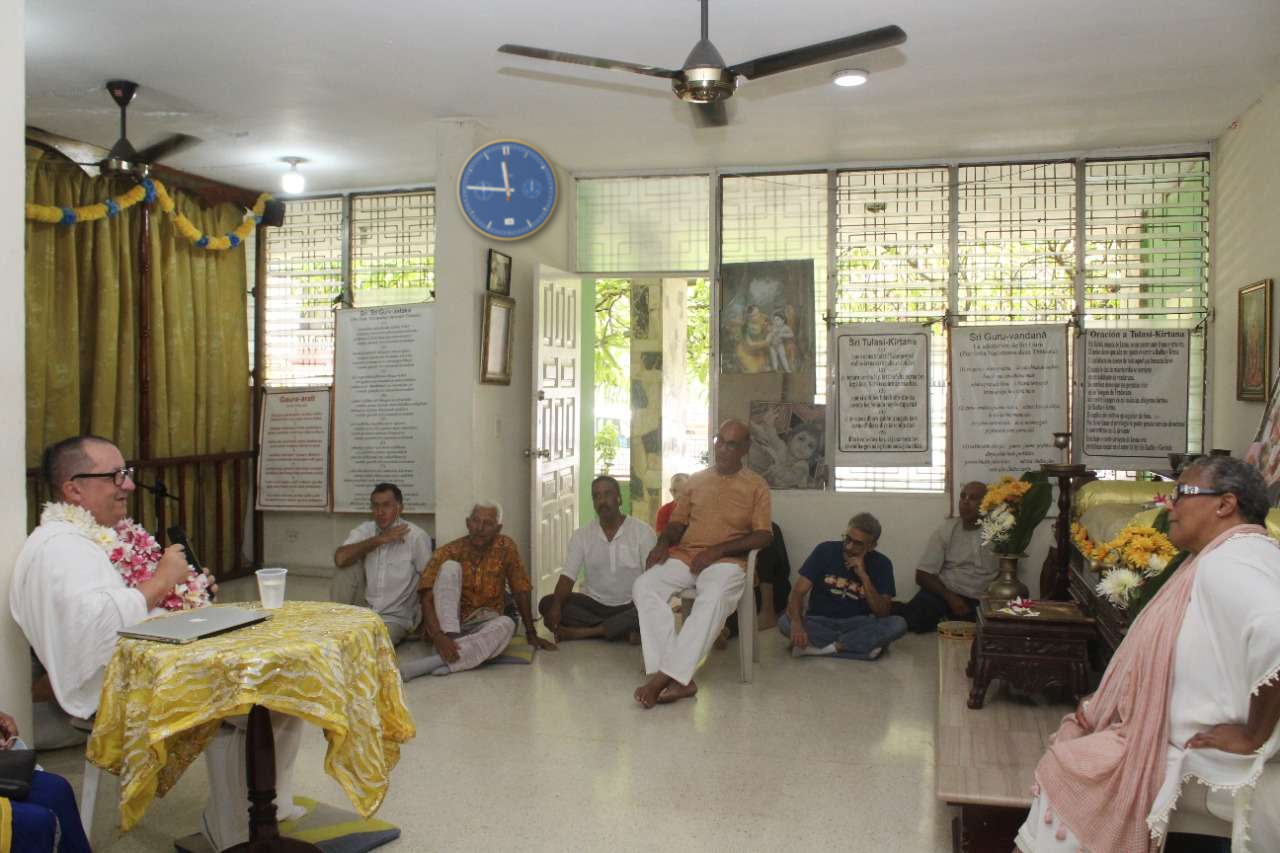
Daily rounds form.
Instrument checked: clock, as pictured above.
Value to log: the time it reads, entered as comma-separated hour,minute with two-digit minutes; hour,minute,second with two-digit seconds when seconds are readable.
11,46
